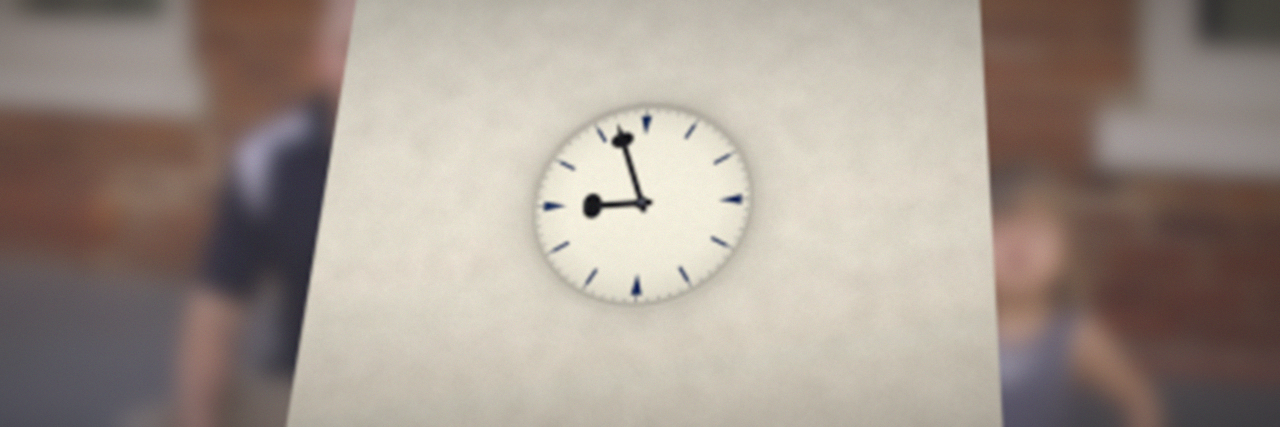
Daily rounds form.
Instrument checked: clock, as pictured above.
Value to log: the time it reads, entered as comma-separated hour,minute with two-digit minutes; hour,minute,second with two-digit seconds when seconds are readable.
8,57
